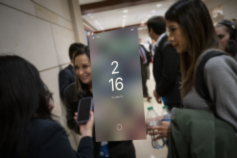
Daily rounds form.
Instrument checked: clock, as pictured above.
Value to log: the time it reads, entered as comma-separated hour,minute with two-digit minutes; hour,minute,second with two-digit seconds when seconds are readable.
2,16
